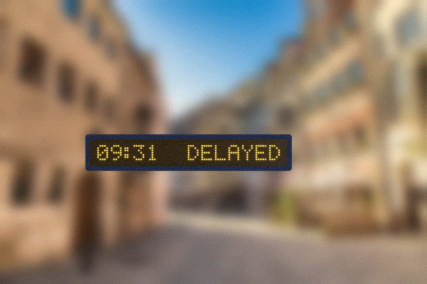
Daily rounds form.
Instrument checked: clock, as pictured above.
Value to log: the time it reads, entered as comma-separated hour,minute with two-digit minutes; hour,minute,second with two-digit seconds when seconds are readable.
9,31
